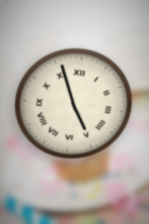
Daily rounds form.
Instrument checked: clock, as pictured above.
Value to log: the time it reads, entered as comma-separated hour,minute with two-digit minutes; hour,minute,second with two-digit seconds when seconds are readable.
4,56
